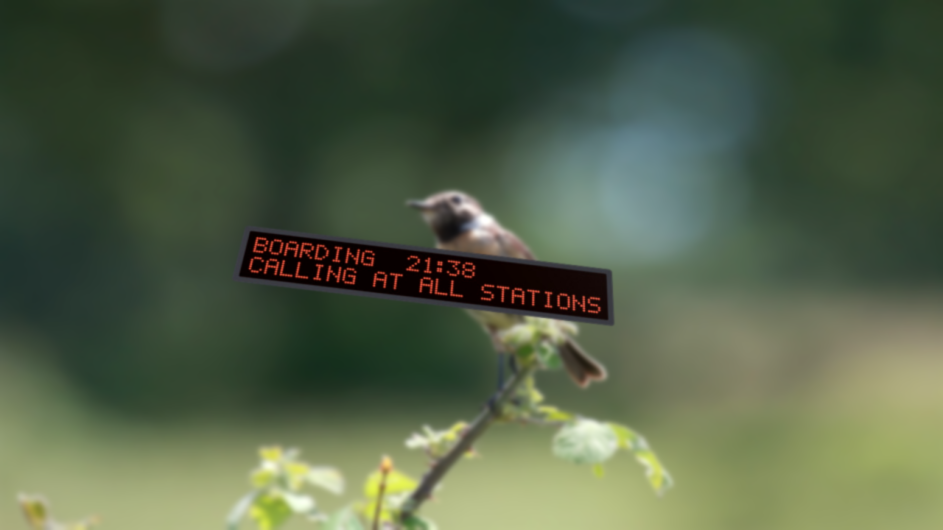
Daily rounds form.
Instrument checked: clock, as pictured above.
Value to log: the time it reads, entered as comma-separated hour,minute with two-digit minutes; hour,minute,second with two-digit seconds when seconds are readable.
21,38
